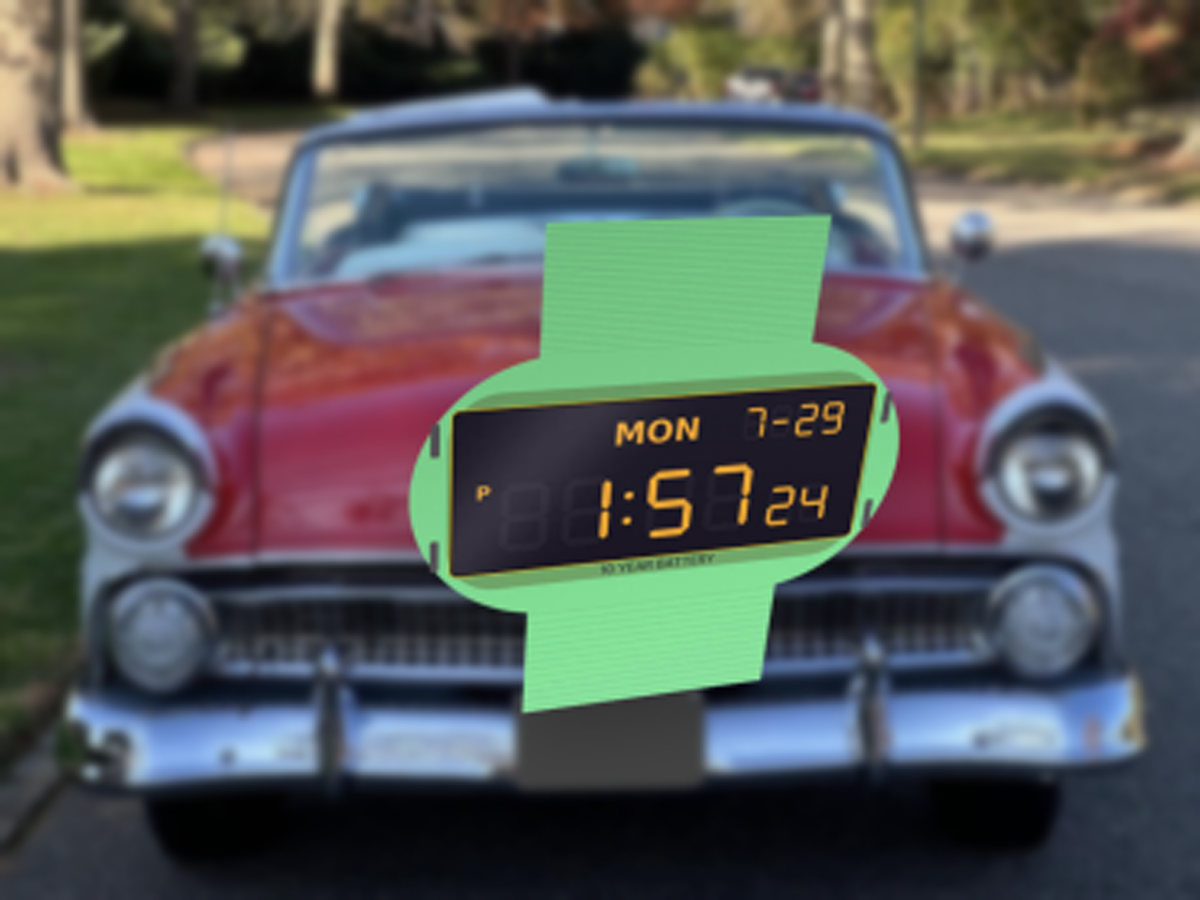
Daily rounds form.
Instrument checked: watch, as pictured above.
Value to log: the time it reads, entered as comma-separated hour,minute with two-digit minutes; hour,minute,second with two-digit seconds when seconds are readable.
1,57,24
